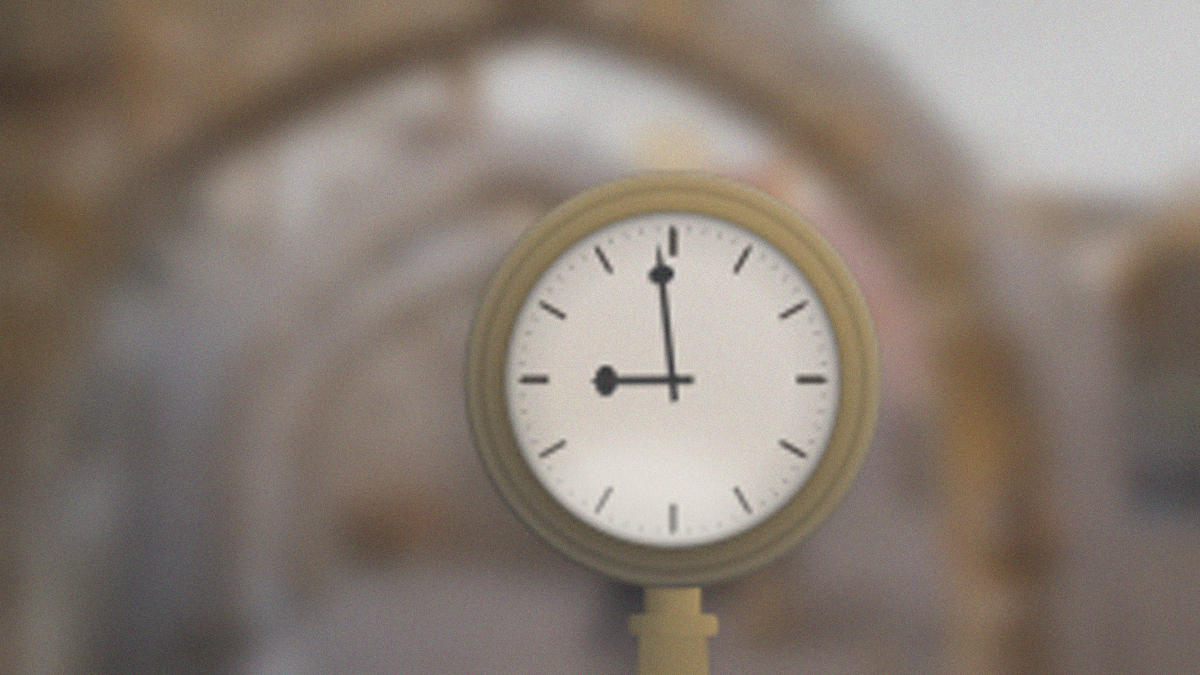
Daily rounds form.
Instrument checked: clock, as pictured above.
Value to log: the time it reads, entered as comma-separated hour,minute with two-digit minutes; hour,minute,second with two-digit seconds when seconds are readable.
8,59
